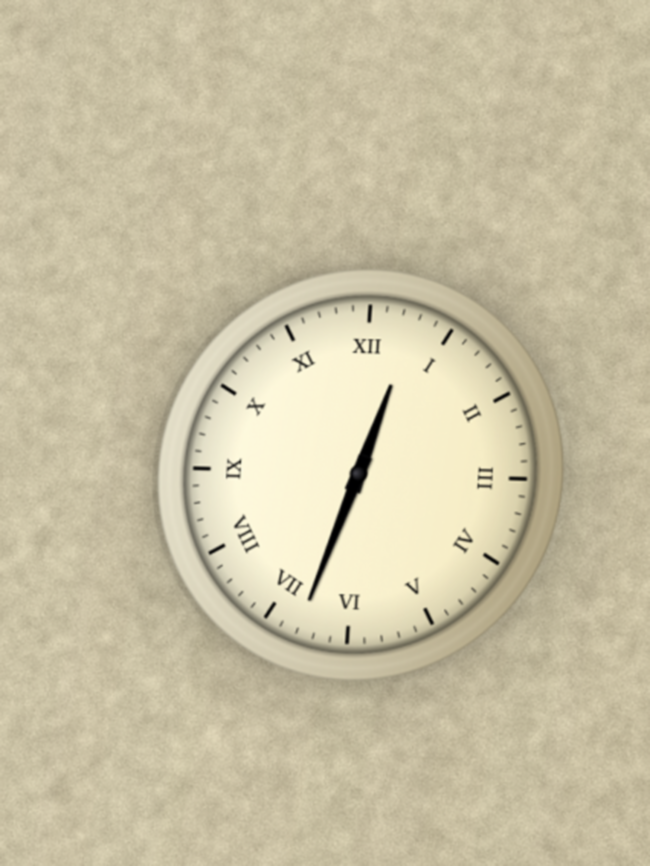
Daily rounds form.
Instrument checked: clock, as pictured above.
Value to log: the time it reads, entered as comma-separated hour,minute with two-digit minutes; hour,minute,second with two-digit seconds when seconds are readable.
12,33
